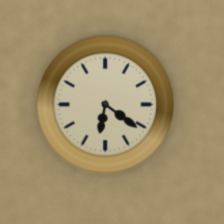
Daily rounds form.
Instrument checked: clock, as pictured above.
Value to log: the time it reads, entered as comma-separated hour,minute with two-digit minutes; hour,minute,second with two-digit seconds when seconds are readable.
6,21
